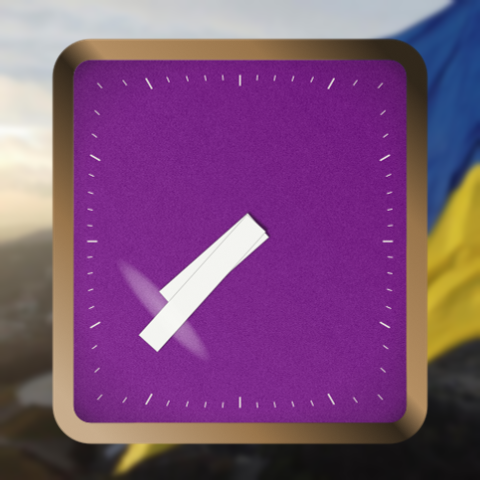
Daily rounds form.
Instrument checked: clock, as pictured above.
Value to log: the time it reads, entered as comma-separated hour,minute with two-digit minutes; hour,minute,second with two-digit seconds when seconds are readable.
7,37
